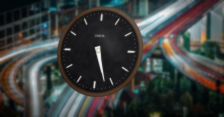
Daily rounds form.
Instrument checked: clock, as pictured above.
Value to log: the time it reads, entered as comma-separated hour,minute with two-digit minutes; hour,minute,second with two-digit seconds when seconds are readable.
5,27
